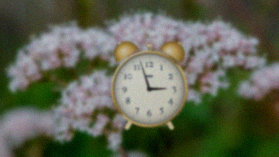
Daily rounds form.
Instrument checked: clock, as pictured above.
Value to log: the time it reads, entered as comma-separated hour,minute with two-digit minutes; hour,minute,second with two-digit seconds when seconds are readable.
2,57
